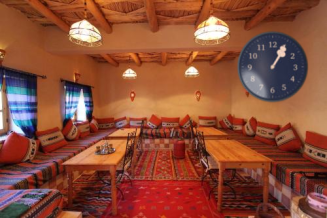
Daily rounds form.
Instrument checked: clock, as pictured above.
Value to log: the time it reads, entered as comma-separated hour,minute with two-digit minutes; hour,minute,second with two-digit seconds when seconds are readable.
1,05
